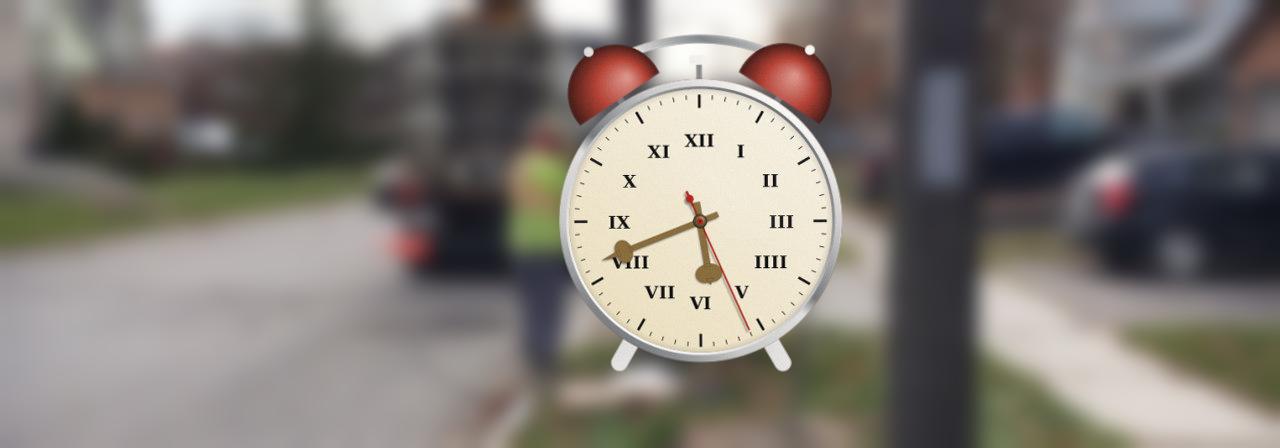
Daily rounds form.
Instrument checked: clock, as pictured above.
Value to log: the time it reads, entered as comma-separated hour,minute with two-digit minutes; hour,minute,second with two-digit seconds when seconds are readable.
5,41,26
